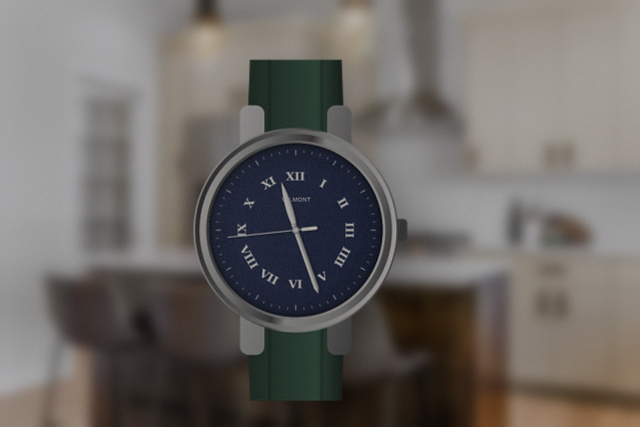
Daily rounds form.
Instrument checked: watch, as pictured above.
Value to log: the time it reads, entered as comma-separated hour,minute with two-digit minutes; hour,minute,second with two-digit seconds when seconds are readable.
11,26,44
